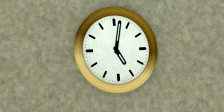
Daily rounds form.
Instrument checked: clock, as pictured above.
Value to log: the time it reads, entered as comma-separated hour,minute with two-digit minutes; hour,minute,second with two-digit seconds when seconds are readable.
5,02
